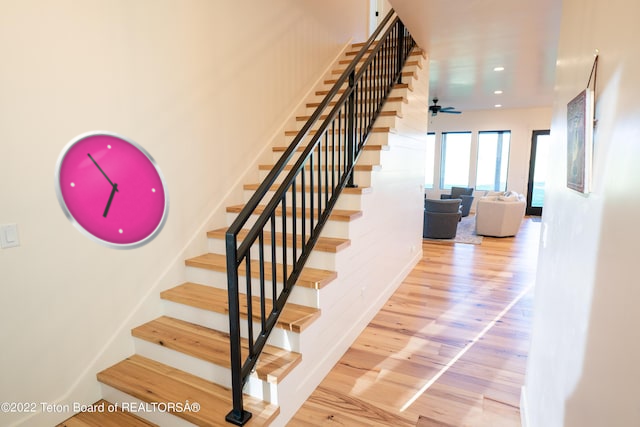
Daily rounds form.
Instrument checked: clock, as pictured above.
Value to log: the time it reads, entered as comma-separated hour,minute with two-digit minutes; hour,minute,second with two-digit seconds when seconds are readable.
6,54
